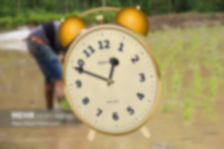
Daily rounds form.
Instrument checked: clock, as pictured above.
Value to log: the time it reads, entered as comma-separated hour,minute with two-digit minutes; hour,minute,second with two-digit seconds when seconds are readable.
12,49
